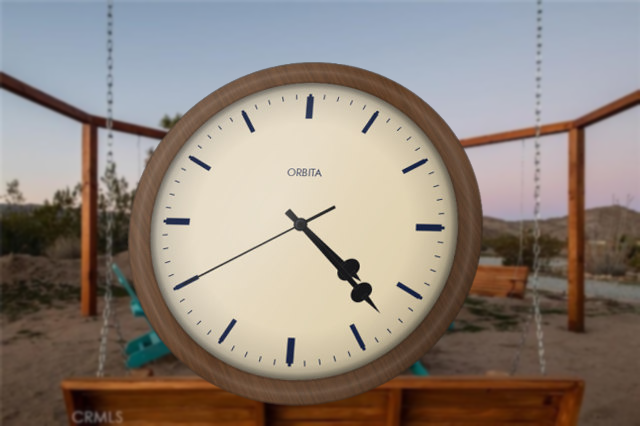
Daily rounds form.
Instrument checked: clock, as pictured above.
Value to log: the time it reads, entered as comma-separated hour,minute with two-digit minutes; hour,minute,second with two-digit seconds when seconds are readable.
4,22,40
